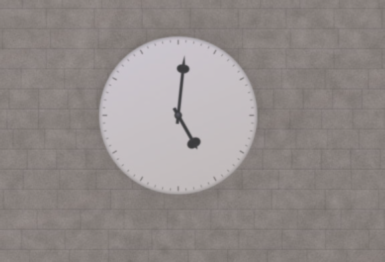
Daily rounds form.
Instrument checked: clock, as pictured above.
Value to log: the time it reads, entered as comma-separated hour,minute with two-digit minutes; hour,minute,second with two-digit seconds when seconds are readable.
5,01
